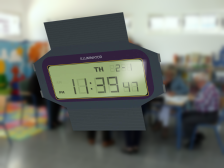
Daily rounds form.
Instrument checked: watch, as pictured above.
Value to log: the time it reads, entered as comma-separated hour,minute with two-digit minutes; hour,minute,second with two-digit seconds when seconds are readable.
11,39,47
